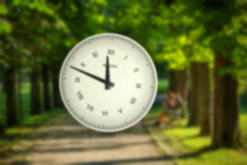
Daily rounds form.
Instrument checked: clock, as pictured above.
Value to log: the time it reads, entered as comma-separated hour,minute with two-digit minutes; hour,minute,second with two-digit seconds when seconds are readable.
11,48
